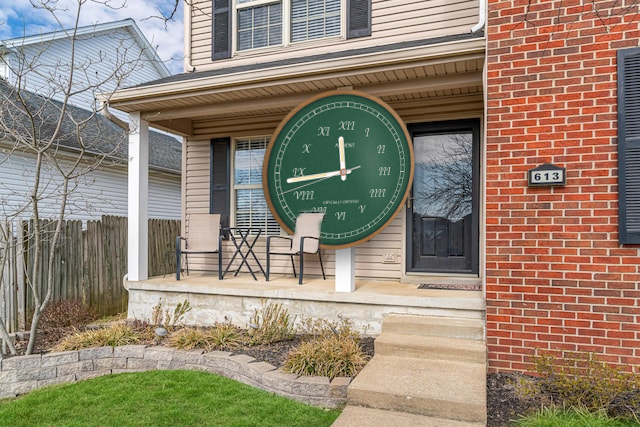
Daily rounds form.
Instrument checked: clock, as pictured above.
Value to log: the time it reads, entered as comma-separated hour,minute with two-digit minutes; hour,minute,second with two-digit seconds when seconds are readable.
11,43,42
